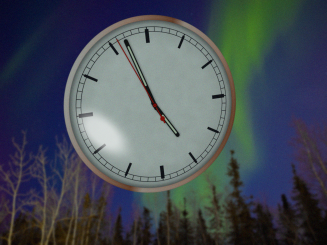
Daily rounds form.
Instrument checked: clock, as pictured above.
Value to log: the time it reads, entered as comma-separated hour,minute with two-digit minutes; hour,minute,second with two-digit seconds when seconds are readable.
4,56,56
